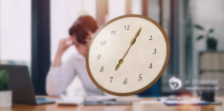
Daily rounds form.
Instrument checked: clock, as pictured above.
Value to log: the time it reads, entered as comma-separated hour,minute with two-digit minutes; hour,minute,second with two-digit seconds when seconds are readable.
7,05
